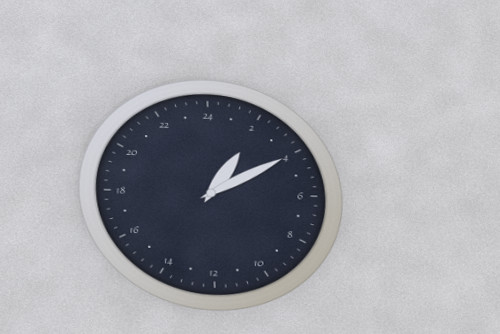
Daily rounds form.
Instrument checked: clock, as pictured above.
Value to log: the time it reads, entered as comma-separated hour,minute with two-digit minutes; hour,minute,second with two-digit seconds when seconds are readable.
2,10
